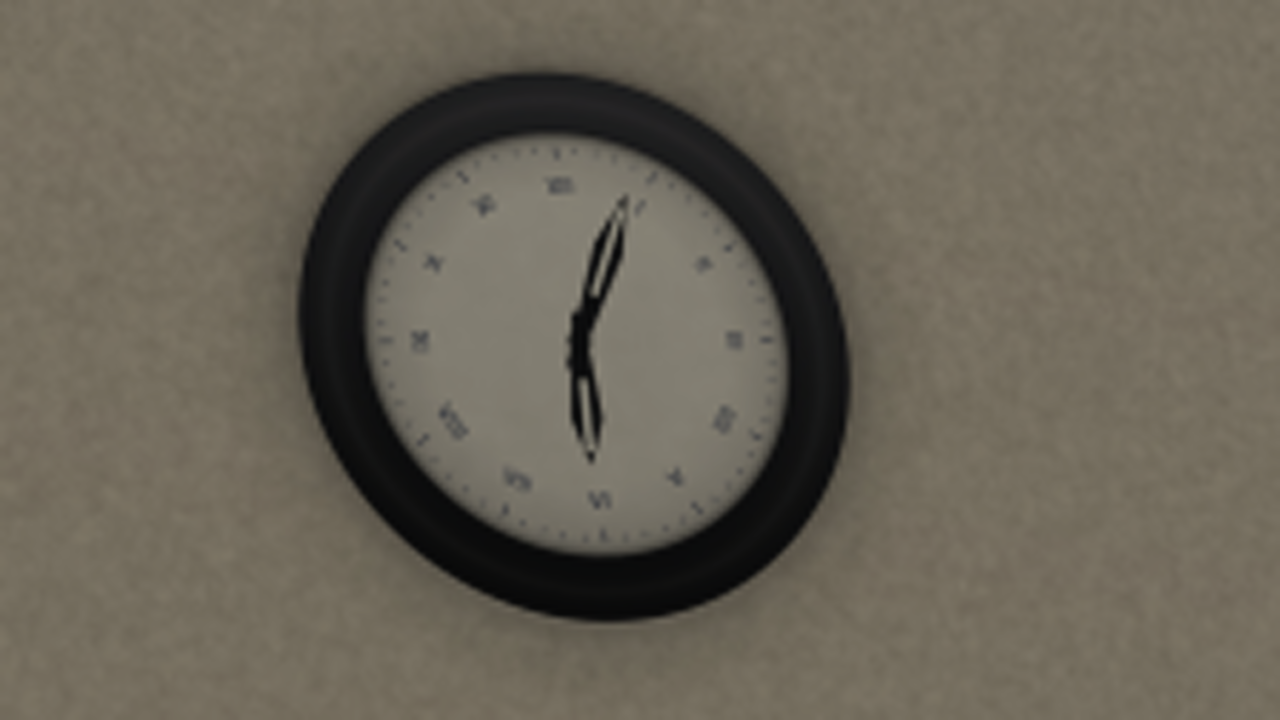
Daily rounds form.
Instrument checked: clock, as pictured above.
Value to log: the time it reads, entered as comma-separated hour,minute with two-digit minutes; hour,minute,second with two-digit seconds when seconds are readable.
6,04
